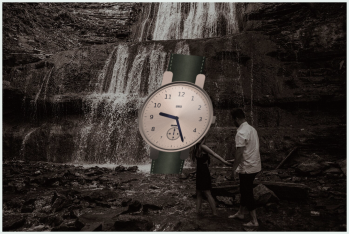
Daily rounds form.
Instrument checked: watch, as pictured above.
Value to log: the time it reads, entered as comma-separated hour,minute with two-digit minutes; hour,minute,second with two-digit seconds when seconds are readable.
9,26
